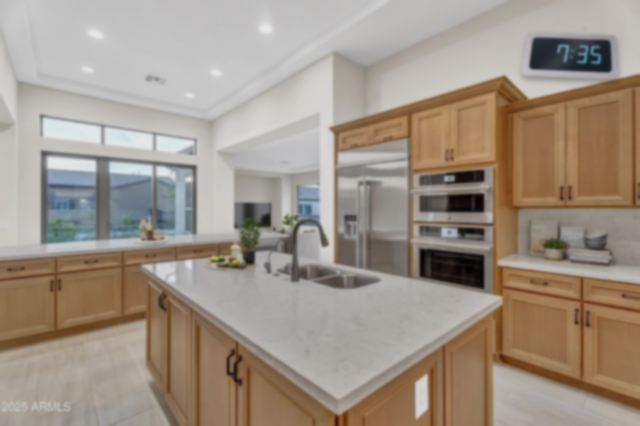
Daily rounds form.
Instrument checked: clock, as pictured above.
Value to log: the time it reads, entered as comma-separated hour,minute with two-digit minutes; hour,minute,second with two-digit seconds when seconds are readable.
7,35
